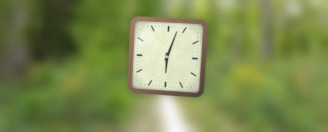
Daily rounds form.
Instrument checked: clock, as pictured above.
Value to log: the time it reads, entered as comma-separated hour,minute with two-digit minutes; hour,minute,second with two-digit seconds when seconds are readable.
6,03
